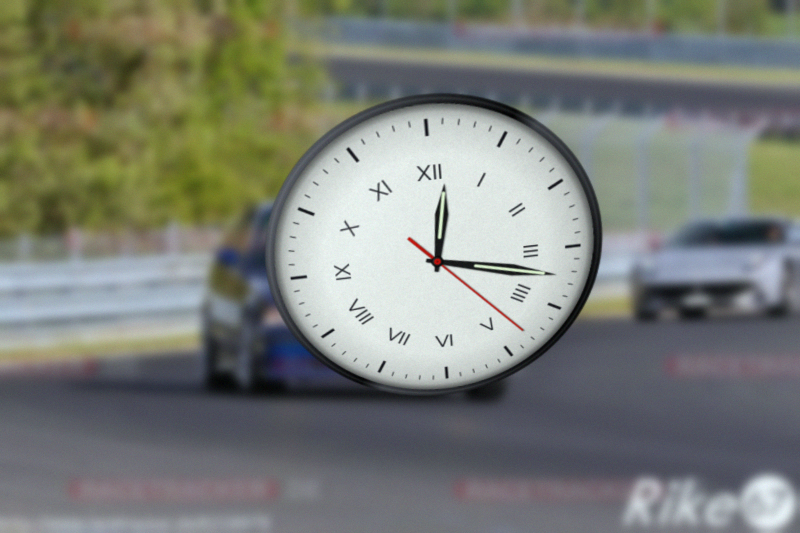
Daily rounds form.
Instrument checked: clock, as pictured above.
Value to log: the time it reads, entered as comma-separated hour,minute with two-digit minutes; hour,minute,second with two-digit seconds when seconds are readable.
12,17,23
